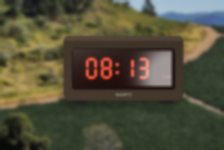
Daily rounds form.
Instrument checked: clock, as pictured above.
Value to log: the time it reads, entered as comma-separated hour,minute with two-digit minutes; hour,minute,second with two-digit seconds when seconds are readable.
8,13
